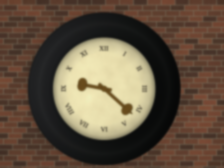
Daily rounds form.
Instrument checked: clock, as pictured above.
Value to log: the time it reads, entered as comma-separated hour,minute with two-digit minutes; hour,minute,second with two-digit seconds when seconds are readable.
9,22
